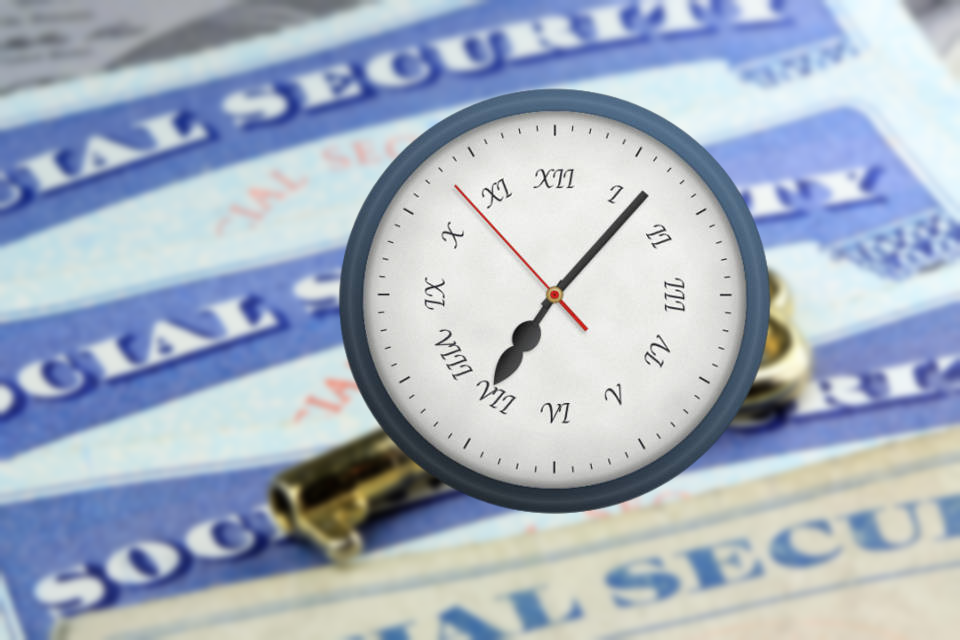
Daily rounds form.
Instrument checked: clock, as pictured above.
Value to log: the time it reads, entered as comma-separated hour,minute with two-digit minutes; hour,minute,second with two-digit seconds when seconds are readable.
7,06,53
